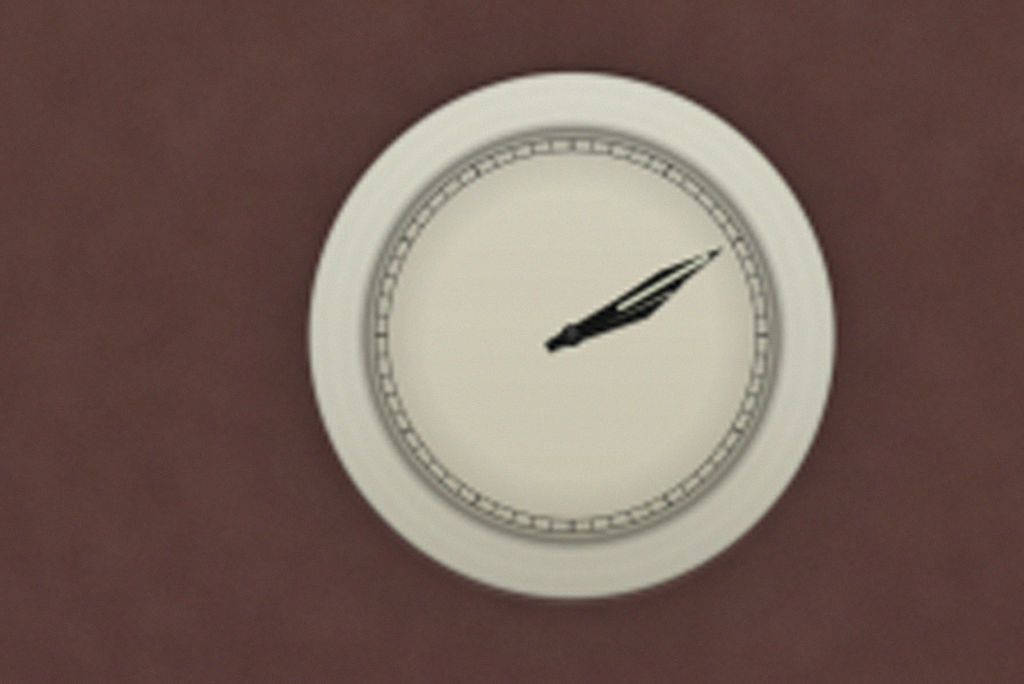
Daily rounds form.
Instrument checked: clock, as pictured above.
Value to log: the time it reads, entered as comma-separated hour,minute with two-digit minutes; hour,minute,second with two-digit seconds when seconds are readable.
2,10
